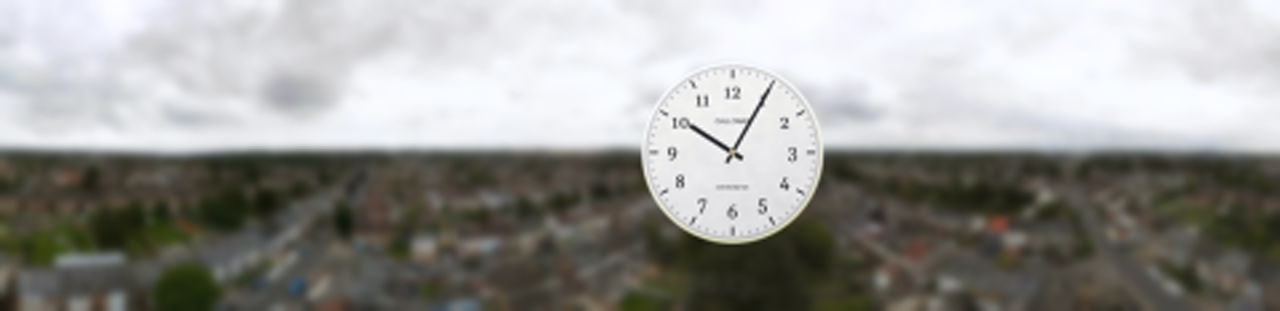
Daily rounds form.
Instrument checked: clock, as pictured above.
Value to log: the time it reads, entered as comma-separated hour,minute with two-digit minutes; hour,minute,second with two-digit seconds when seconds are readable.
10,05
